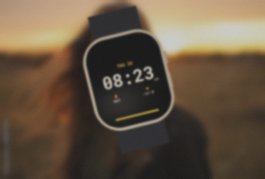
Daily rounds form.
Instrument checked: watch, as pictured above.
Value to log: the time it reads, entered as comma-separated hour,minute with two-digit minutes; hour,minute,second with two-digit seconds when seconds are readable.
8,23
